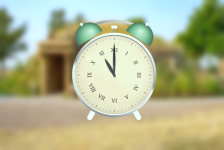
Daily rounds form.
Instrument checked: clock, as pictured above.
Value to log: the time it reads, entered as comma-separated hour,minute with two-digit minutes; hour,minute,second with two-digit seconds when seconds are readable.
11,00
